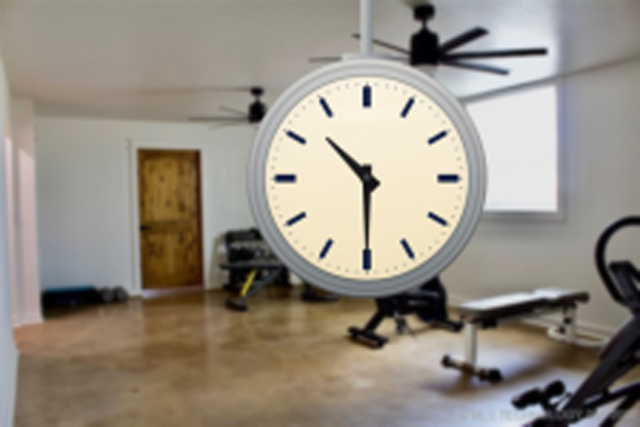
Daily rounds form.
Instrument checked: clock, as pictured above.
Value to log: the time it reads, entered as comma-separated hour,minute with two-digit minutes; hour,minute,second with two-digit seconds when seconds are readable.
10,30
